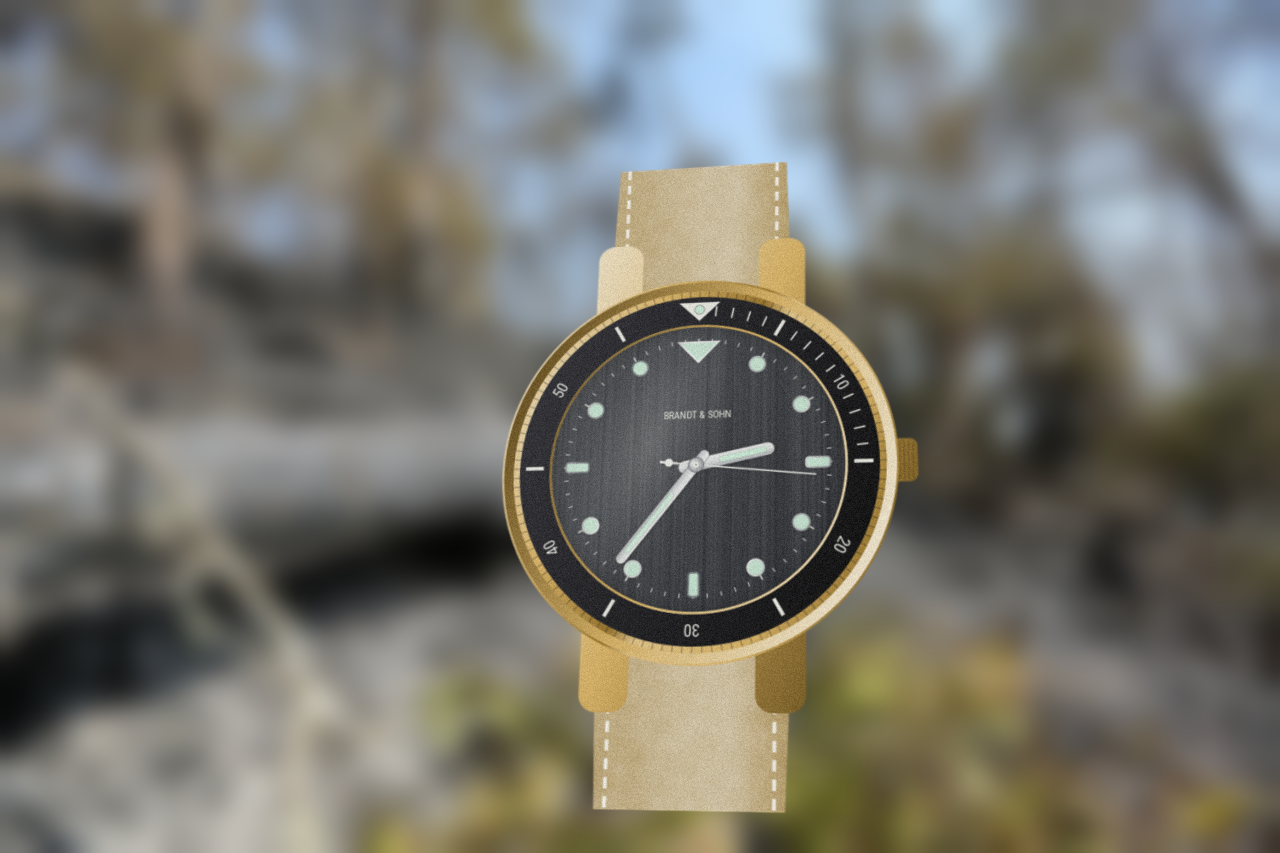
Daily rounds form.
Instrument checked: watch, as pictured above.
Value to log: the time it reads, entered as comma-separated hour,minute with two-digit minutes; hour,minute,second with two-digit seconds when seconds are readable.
2,36,16
